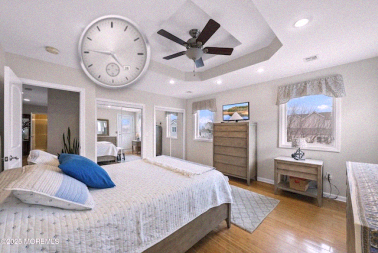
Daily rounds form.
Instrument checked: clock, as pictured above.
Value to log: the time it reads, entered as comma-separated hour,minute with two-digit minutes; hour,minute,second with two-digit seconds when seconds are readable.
4,46
